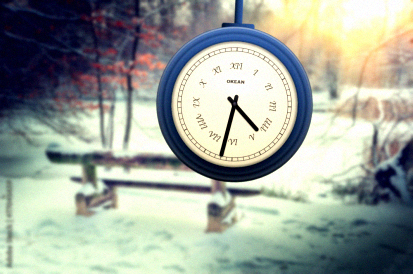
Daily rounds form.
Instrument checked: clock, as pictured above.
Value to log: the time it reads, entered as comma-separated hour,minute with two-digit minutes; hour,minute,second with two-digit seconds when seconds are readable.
4,32
